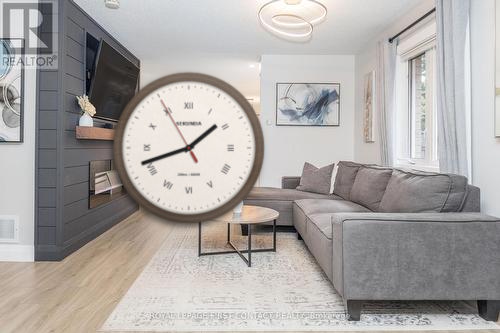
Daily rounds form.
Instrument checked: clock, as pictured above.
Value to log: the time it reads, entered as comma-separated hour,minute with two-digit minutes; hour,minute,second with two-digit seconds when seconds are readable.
1,41,55
